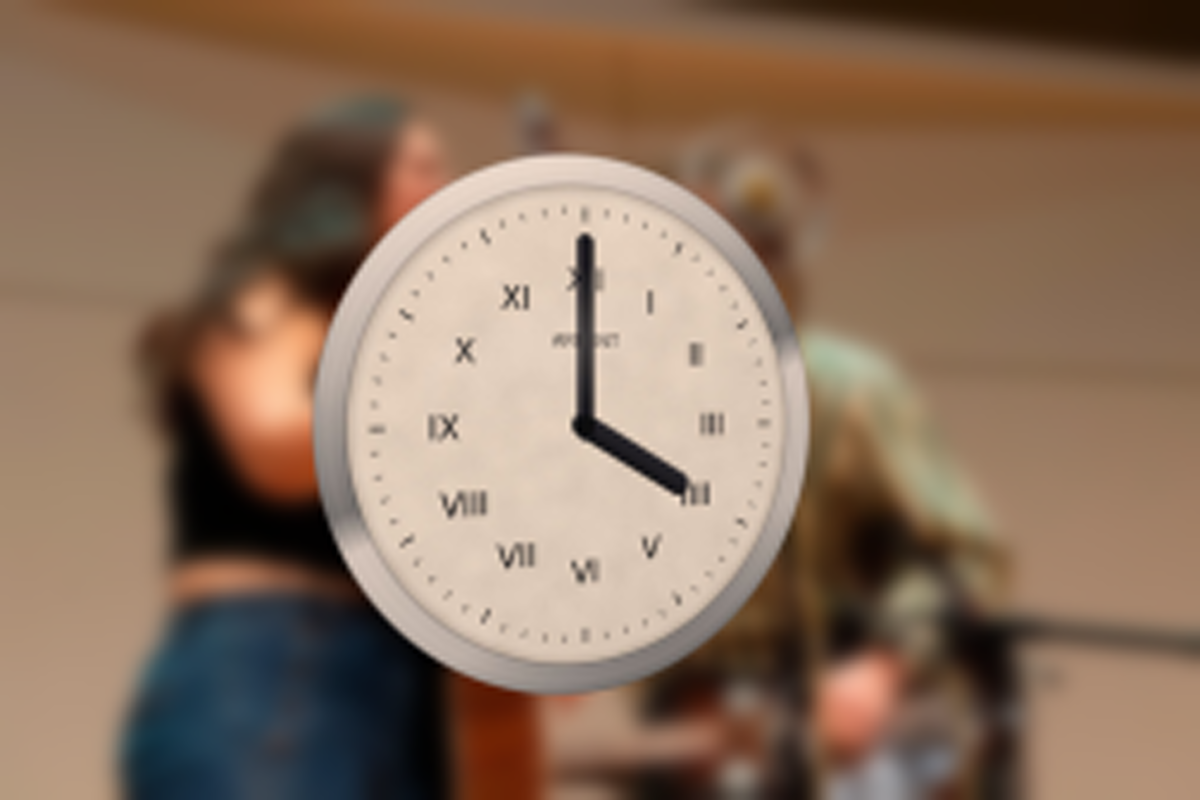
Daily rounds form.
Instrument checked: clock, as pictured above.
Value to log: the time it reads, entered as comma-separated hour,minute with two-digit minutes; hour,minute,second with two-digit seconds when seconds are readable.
4,00
